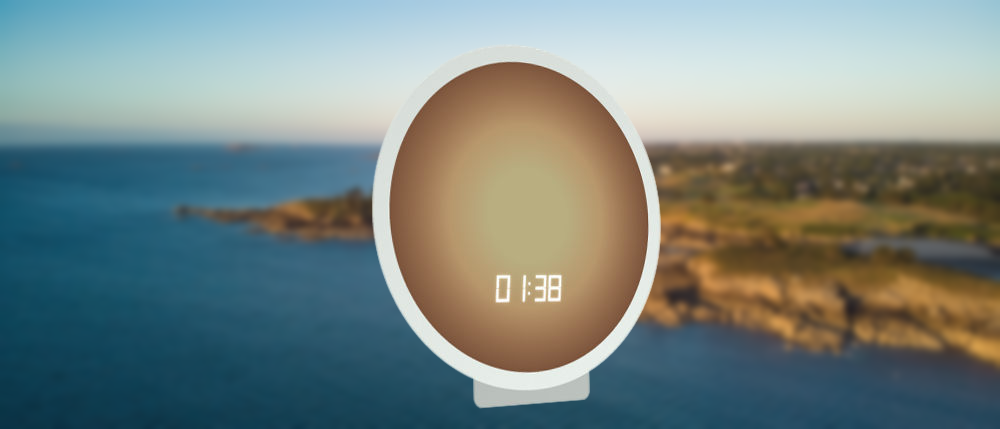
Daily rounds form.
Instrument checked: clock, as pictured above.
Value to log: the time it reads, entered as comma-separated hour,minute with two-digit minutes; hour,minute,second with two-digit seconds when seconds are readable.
1,38
